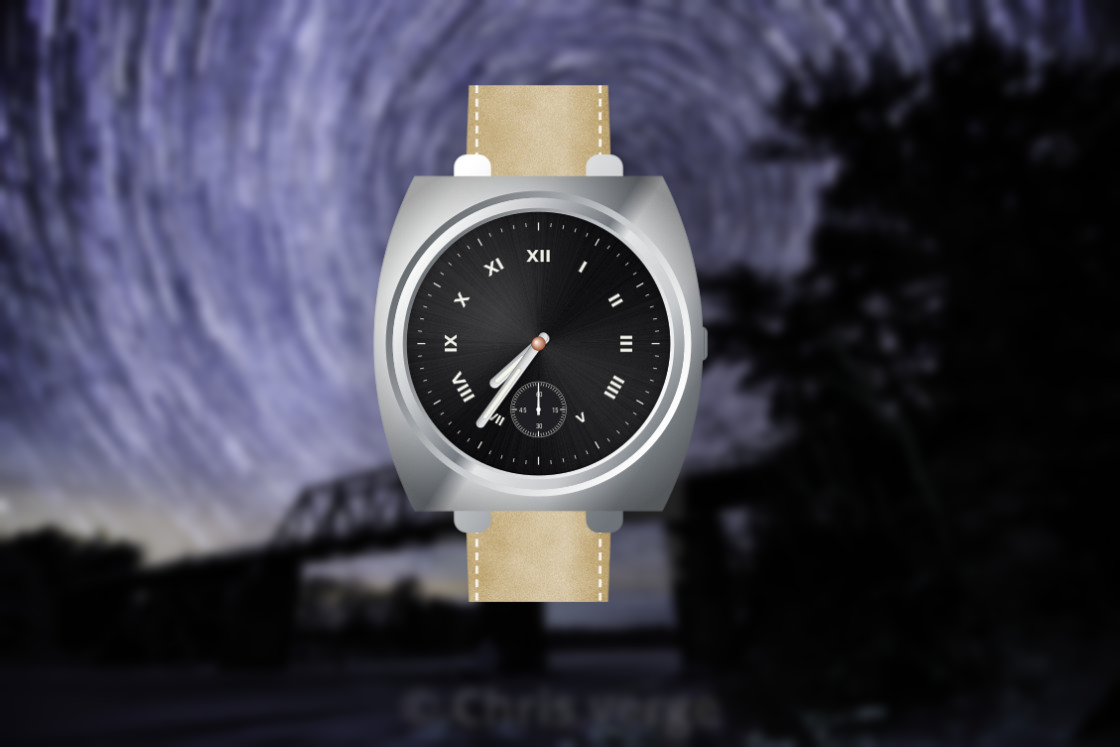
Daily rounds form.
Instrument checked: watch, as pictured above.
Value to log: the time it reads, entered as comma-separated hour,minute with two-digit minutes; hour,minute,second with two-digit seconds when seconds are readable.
7,36
